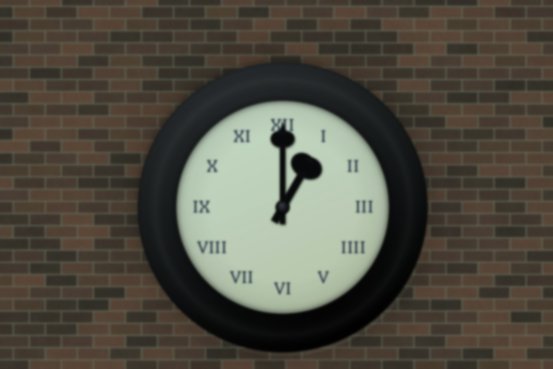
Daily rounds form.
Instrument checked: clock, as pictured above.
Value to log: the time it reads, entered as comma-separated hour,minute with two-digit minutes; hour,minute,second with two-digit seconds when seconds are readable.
1,00
